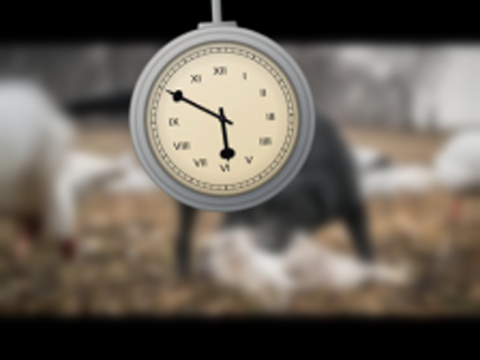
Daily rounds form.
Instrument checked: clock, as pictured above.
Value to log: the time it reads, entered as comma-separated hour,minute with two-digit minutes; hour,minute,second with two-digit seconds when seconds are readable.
5,50
